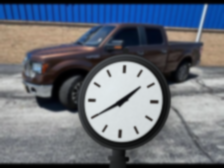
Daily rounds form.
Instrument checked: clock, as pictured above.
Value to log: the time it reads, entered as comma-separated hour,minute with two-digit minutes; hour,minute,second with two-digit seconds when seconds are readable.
1,40
